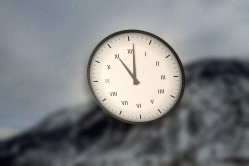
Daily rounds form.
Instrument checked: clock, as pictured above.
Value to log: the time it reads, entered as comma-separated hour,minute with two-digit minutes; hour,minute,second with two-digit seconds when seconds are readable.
11,01
